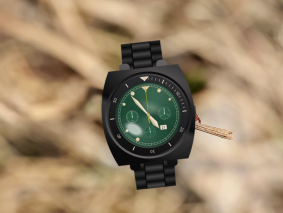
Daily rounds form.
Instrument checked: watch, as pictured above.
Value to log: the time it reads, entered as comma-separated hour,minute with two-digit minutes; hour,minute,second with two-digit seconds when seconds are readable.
4,54
